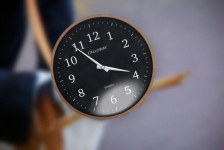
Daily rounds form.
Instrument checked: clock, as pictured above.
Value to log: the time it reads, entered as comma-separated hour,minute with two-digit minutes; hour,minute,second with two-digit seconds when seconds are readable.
3,54
